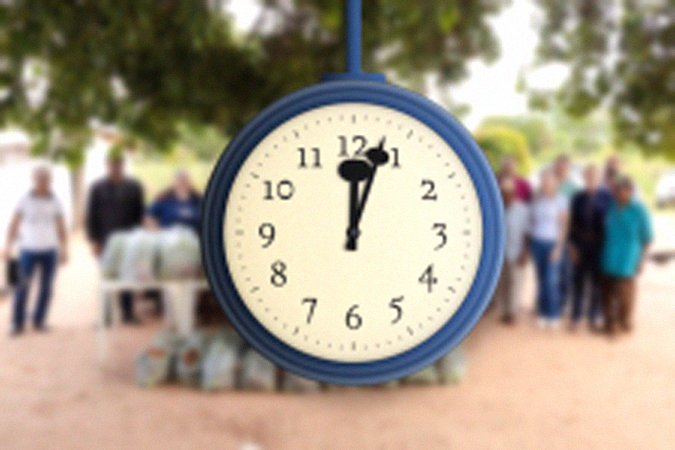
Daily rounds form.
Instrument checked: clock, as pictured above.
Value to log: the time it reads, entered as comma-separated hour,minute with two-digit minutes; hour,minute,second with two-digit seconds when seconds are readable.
12,03
